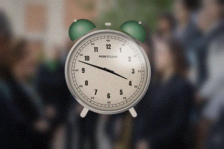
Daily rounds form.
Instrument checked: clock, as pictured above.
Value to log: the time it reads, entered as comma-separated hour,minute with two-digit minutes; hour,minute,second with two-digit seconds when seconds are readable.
3,48
